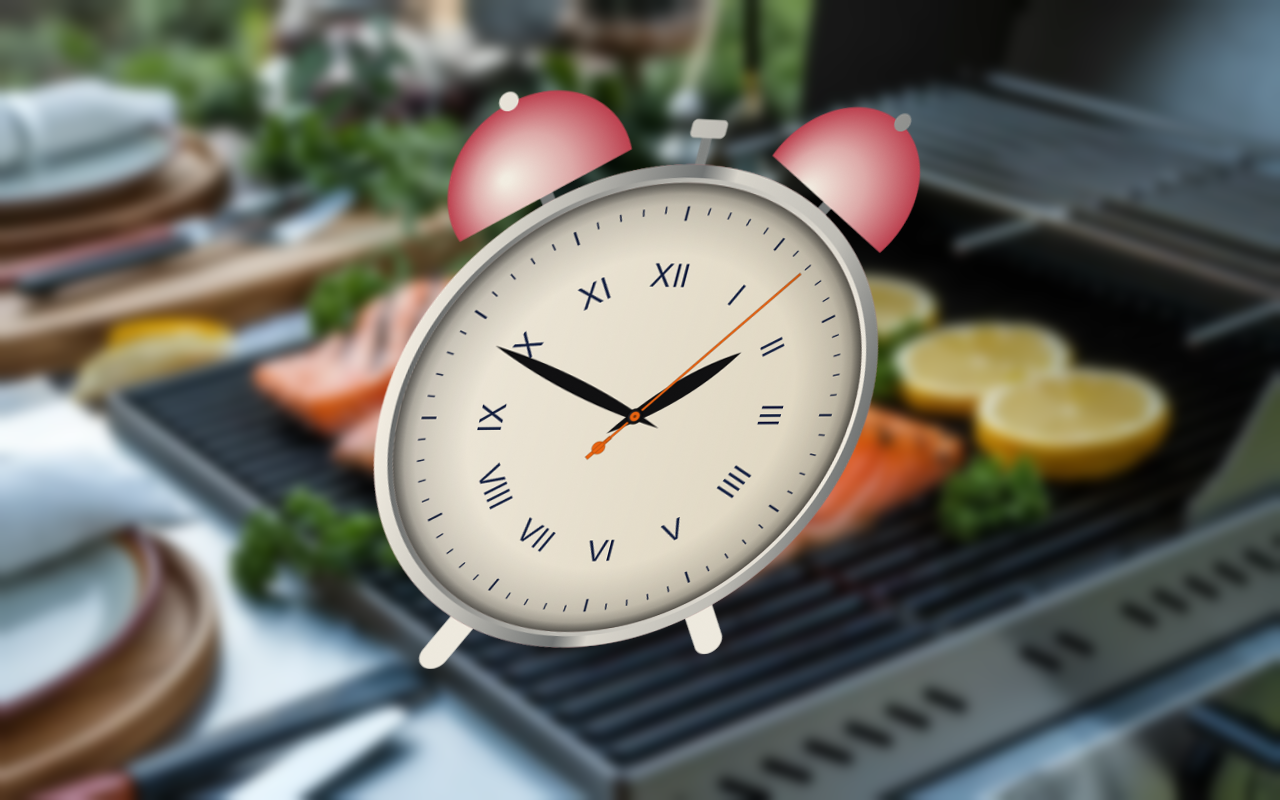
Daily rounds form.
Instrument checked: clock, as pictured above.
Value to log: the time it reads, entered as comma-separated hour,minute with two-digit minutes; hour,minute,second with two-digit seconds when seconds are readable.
1,49,07
